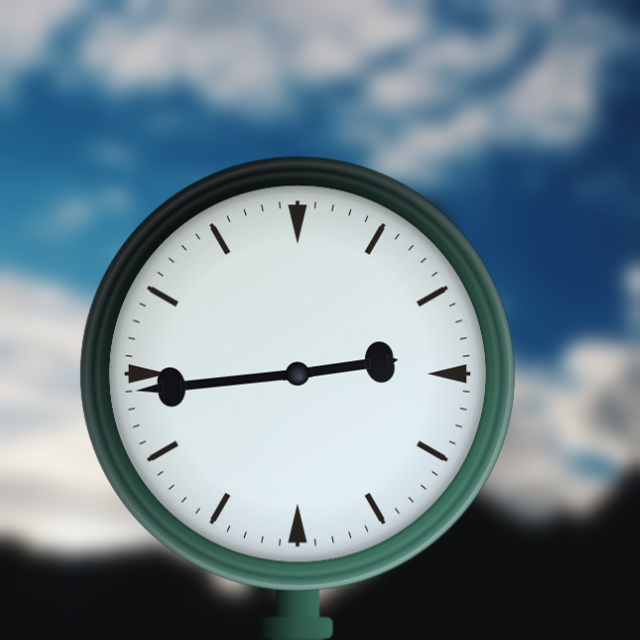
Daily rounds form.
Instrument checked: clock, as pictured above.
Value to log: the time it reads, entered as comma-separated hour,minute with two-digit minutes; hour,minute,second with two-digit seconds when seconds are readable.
2,44
